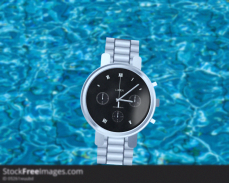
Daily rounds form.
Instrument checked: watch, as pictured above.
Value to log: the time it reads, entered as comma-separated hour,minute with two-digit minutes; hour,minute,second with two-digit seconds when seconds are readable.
3,08
